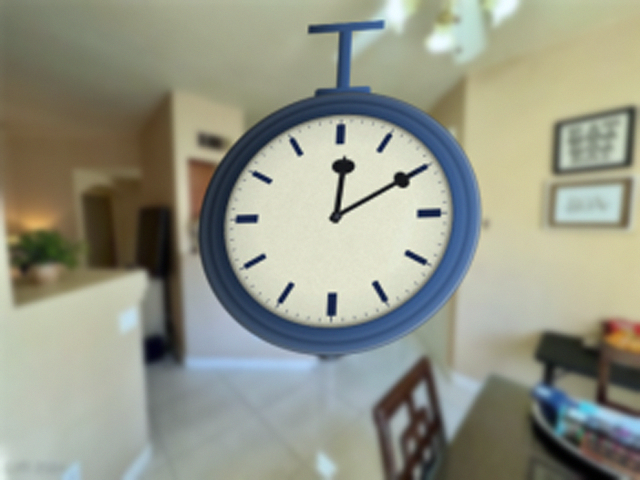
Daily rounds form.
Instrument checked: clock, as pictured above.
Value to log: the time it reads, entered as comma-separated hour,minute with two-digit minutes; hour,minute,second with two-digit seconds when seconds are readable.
12,10
